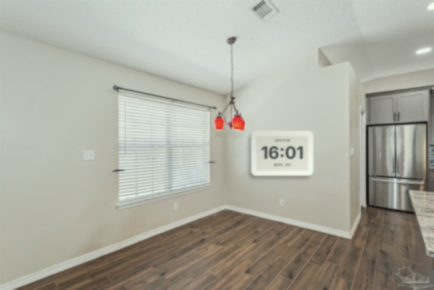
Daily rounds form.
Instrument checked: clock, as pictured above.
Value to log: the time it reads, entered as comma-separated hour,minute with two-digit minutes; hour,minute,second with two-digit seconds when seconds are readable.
16,01
